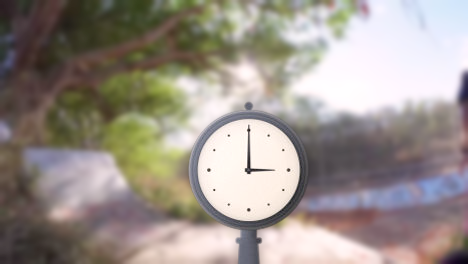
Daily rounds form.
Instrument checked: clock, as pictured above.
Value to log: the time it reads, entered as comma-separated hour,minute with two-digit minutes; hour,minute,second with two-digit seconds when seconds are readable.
3,00
